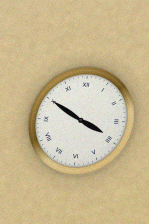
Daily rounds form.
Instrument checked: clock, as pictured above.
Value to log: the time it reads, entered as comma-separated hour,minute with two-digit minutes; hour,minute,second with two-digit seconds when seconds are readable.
3,50
